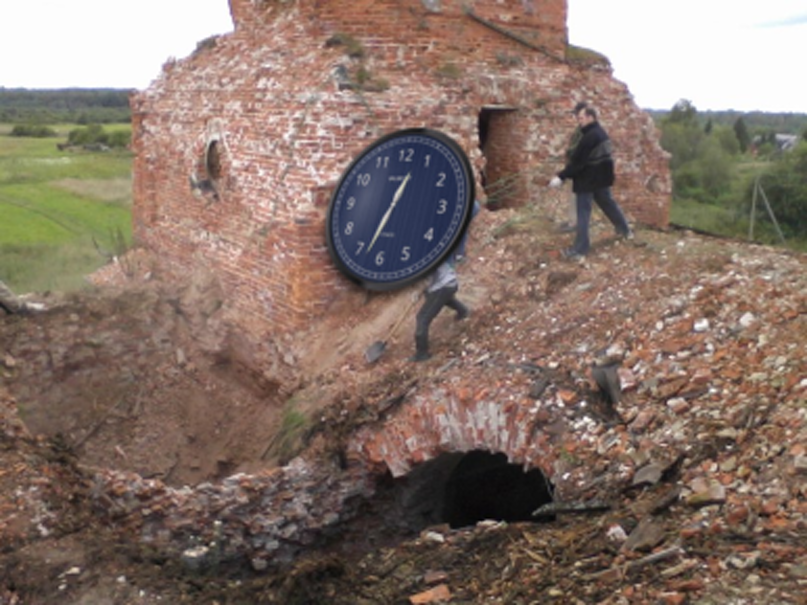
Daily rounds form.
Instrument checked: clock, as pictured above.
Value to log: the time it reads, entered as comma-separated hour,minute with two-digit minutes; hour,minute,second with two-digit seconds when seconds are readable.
12,33
